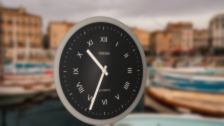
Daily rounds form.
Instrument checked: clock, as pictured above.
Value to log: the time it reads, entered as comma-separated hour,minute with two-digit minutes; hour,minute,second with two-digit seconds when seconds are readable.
10,34
